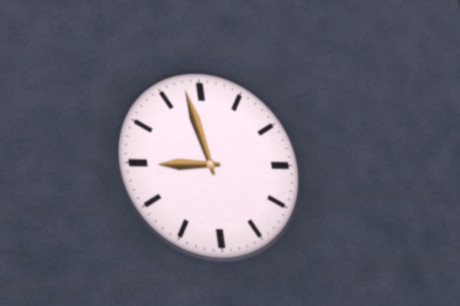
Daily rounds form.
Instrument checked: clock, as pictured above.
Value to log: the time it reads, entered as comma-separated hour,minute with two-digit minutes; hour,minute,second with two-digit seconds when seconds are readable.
8,58
